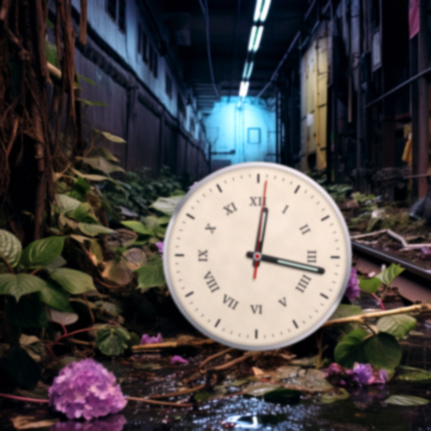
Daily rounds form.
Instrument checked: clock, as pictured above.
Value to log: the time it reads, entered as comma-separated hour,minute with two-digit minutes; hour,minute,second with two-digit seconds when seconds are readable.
12,17,01
